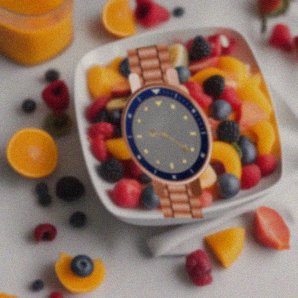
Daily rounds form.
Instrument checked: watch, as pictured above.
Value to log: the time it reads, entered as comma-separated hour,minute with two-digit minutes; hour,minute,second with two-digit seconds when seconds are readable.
9,21
